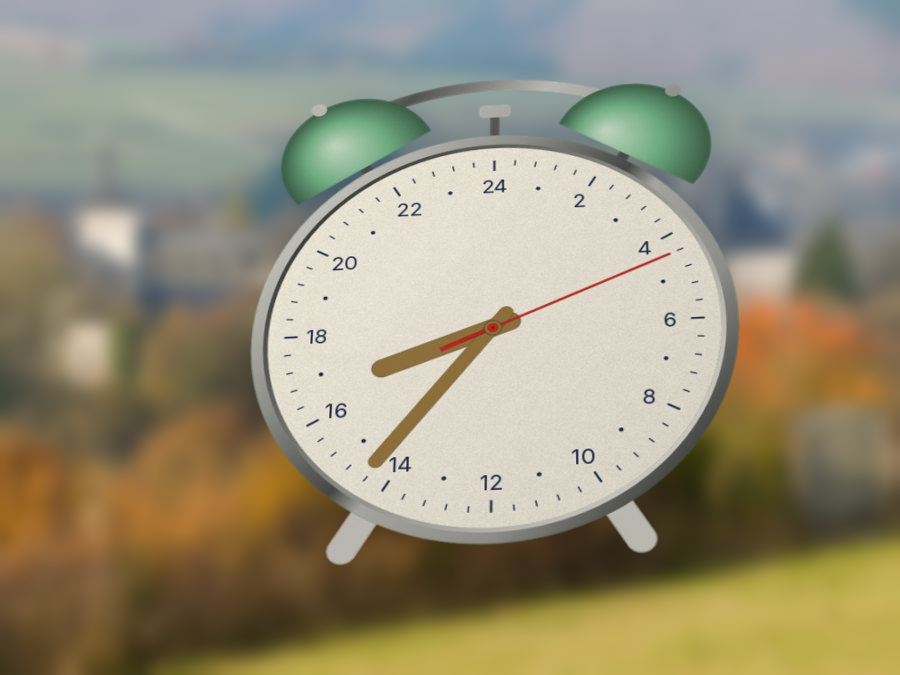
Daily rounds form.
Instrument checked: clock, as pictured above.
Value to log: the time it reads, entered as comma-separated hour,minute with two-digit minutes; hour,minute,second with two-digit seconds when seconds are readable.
16,36,11
